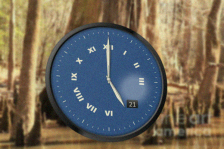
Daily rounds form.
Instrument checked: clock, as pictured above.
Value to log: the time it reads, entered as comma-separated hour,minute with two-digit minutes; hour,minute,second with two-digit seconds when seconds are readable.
5,00
